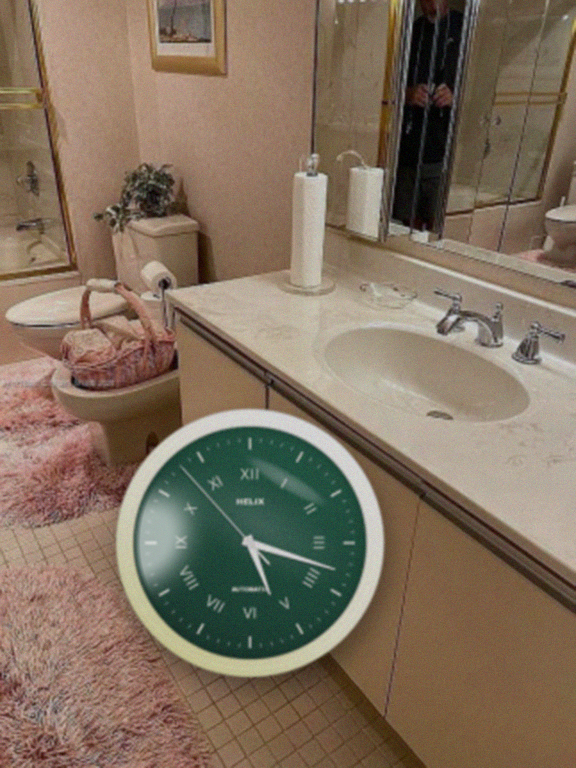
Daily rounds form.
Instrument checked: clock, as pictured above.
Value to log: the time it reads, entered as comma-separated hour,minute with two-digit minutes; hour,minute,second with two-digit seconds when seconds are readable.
5,17,53
